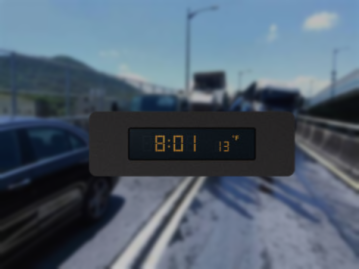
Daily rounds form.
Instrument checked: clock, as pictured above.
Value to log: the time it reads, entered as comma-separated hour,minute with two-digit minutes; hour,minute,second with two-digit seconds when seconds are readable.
8,01
